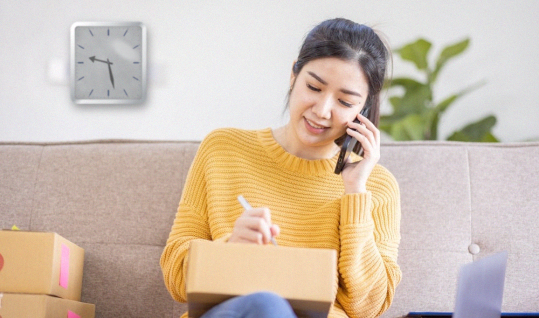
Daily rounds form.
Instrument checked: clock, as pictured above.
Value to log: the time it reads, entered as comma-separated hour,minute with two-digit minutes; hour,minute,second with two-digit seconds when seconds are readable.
9,28
